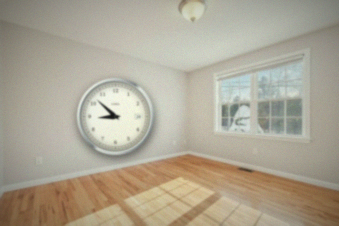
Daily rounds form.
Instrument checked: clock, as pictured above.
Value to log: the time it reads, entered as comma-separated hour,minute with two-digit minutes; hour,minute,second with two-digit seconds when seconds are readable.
8,52
